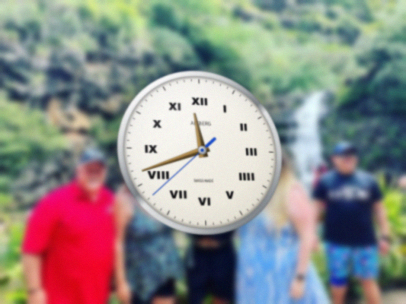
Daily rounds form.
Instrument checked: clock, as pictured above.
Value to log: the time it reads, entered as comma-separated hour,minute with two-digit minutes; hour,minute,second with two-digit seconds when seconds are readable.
11,41,38
